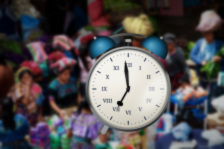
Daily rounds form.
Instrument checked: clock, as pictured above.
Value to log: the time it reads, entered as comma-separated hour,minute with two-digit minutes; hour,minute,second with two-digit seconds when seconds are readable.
6,59
